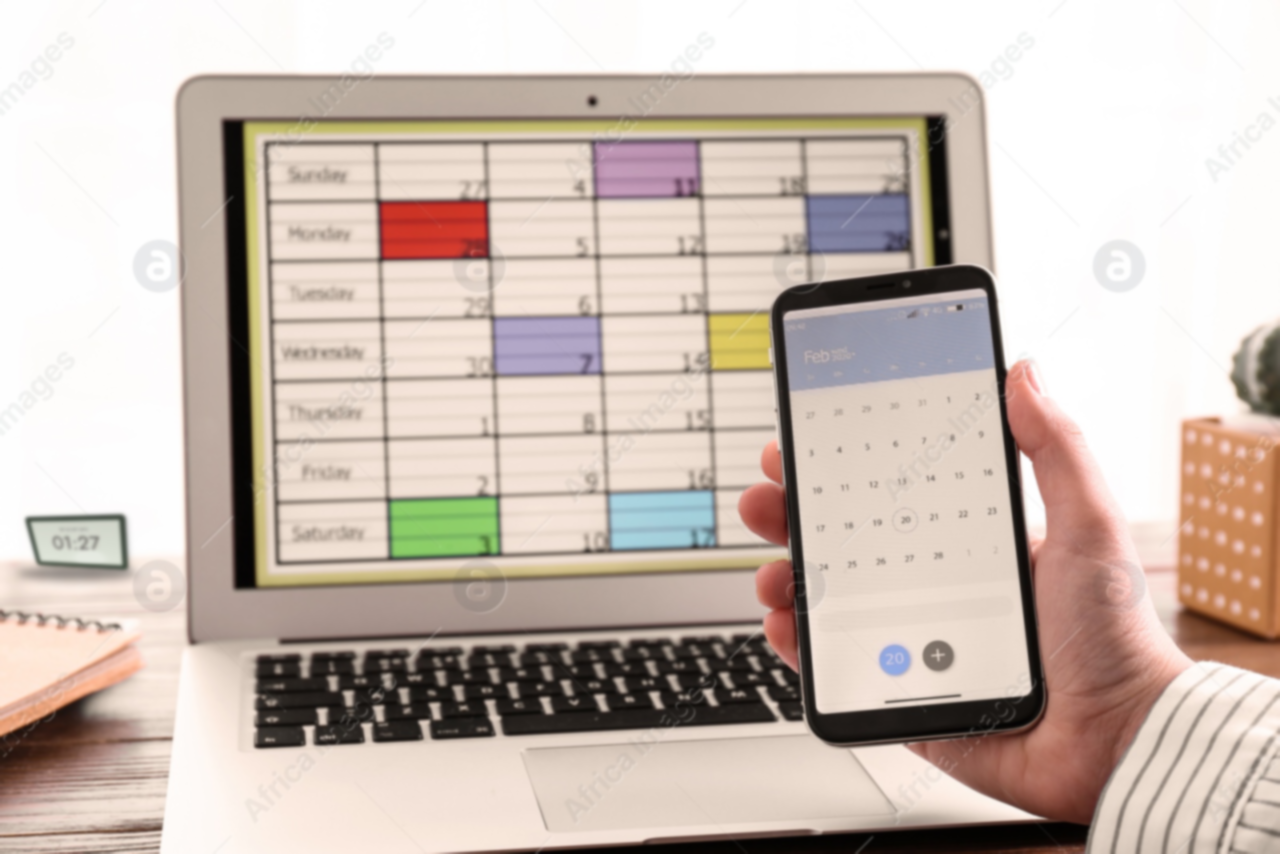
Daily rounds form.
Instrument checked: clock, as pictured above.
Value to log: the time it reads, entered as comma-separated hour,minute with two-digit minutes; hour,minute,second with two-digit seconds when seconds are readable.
1,27
